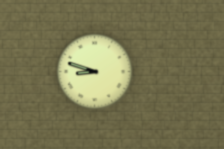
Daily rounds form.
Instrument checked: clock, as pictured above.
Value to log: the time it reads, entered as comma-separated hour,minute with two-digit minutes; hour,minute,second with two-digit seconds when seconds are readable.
8,48
